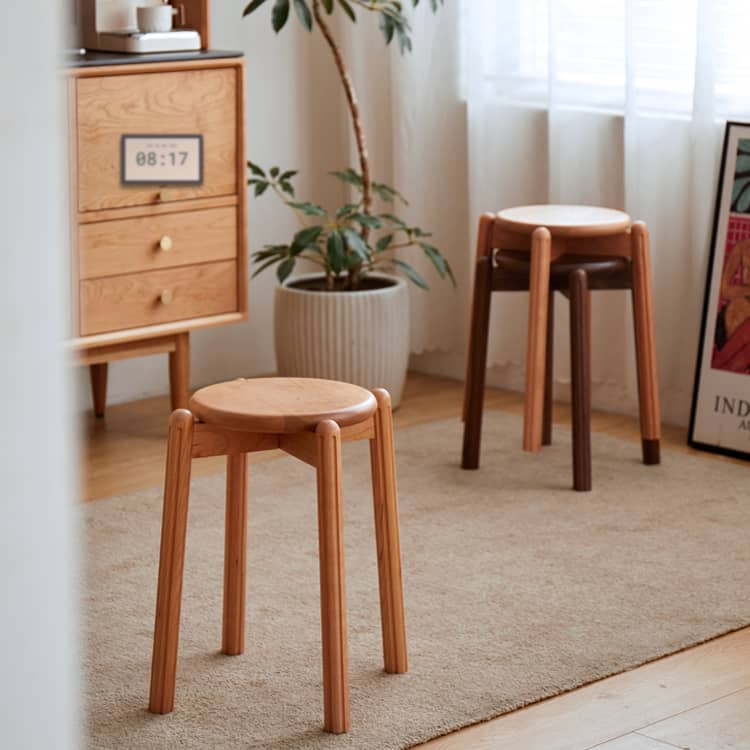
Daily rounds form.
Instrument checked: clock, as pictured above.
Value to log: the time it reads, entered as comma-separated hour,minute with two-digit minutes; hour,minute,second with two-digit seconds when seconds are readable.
8,17
